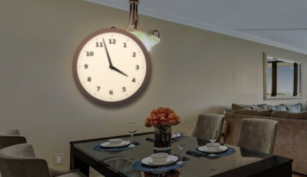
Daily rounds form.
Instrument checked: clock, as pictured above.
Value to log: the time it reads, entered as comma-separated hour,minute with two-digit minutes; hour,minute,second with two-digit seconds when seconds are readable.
3,57
